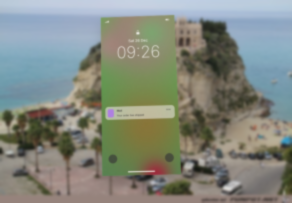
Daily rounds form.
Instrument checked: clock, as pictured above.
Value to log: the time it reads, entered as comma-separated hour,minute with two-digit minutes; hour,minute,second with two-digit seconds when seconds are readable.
9,26
